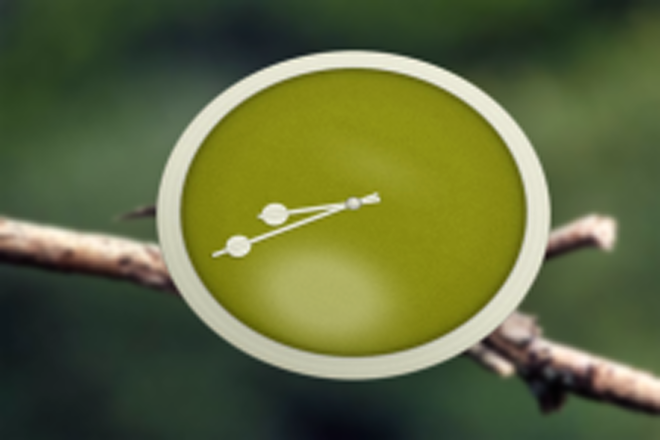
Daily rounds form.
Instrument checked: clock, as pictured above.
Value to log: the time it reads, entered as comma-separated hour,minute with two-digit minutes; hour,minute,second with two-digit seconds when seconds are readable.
8,41
